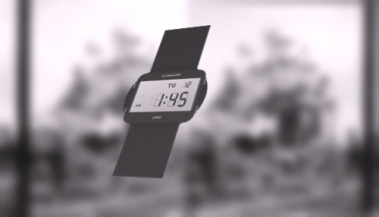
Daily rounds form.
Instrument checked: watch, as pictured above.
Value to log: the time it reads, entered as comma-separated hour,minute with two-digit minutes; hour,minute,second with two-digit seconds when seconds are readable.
1,45
